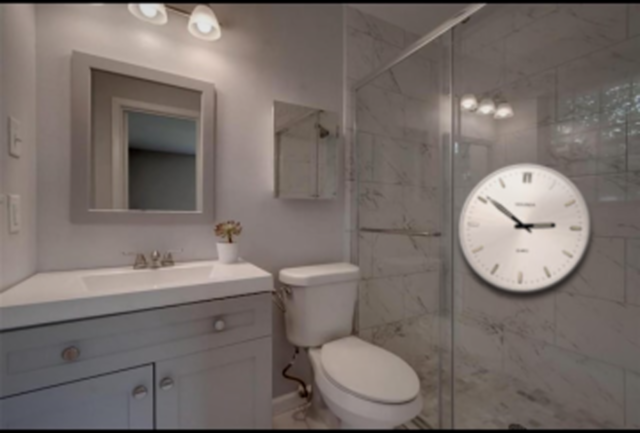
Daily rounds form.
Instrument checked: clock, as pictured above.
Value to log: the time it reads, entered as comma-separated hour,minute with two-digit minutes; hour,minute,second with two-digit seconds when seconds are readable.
2,51
